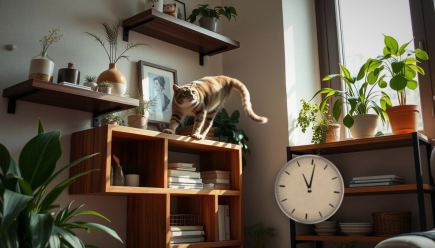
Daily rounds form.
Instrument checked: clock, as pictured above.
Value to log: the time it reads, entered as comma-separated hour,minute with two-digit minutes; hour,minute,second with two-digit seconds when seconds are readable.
11,01
